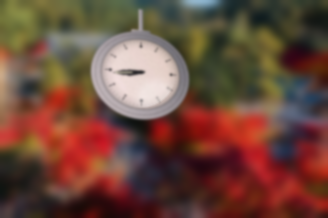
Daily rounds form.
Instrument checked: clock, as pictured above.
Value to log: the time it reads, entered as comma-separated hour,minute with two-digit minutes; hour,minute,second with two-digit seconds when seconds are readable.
8,44
